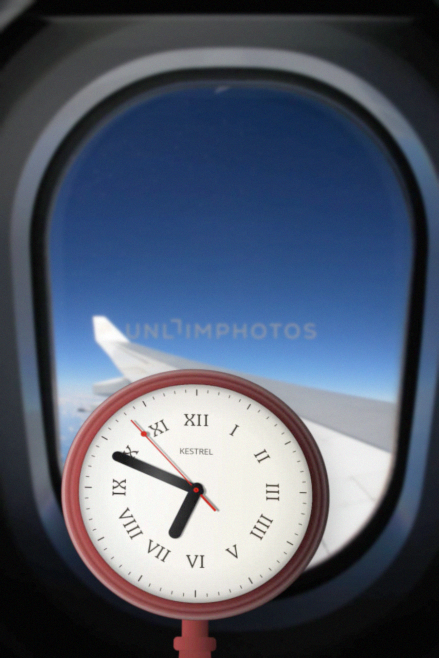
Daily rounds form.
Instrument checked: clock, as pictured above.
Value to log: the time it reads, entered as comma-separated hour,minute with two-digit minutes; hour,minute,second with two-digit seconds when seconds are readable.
6,48,53
